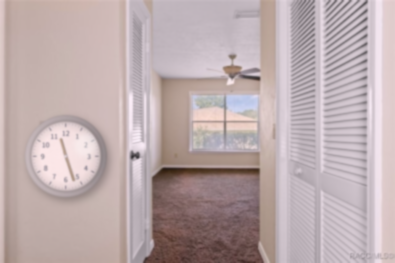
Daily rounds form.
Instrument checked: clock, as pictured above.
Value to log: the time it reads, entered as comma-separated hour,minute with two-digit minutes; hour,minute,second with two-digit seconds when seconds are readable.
11,27
